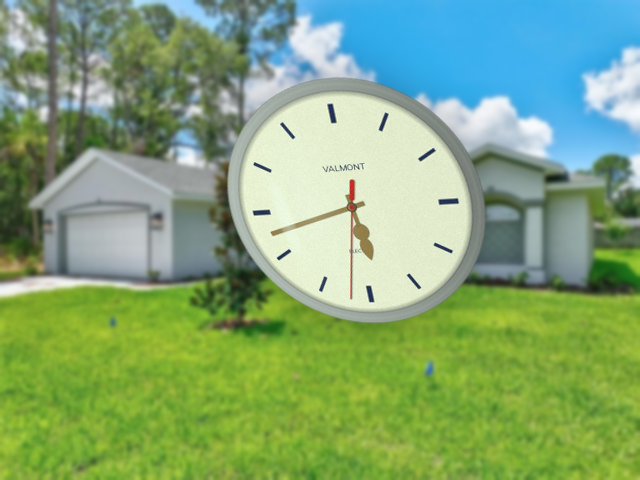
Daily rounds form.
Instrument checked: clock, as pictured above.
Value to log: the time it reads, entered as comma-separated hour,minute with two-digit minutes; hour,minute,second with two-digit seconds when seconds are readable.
5,42,32
